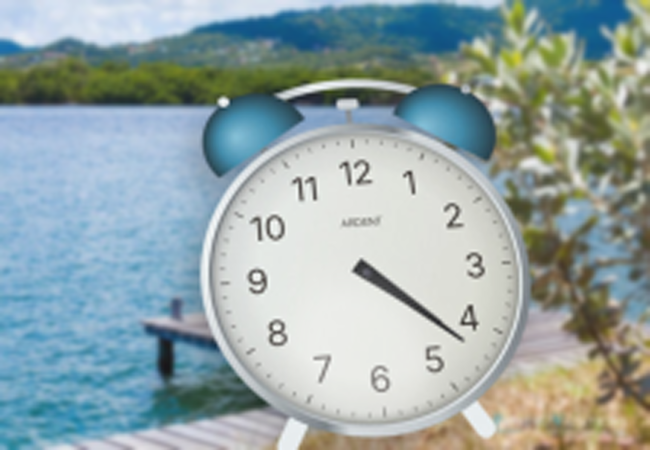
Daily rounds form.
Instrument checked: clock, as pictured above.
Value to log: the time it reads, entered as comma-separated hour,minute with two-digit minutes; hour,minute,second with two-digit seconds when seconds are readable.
4,22
